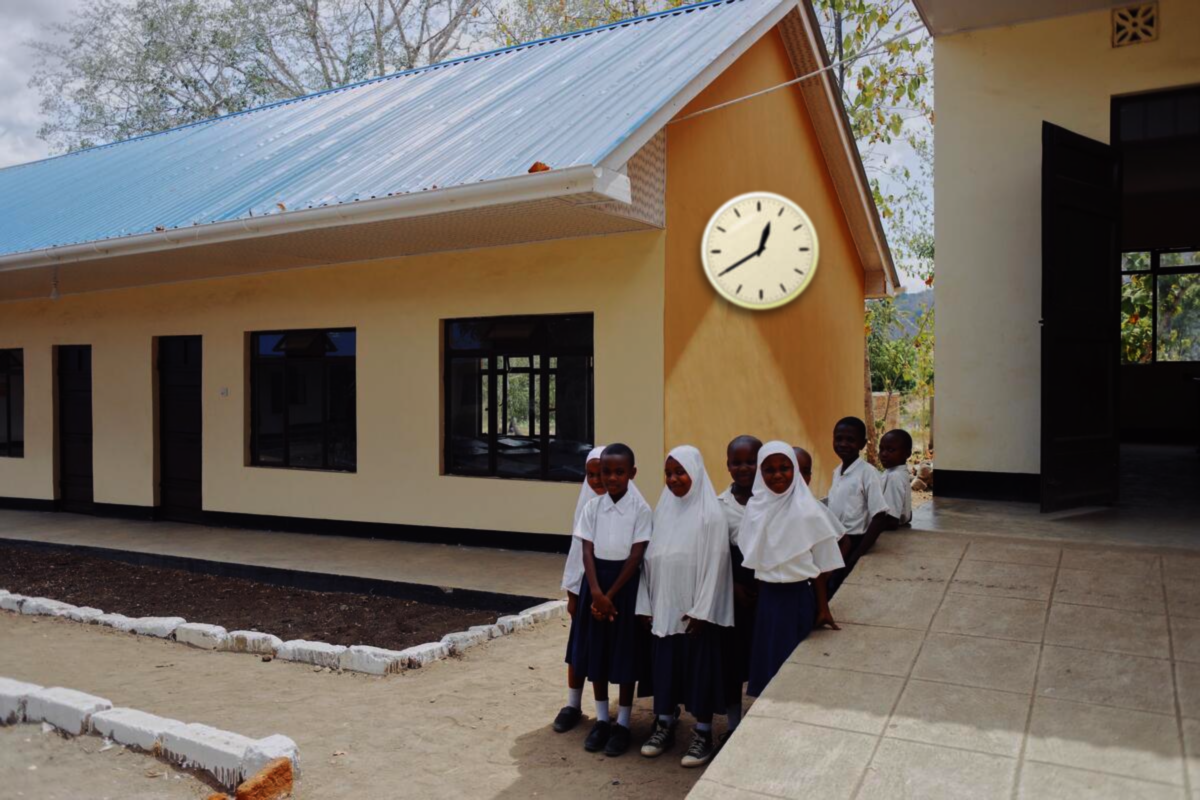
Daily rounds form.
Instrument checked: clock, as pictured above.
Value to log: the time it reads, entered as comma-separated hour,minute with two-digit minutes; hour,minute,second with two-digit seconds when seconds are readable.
12,40
